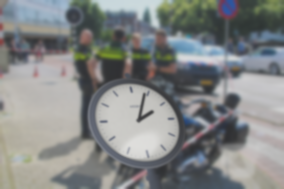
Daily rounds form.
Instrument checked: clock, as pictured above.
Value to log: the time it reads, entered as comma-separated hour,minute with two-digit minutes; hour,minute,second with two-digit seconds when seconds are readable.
2,04
